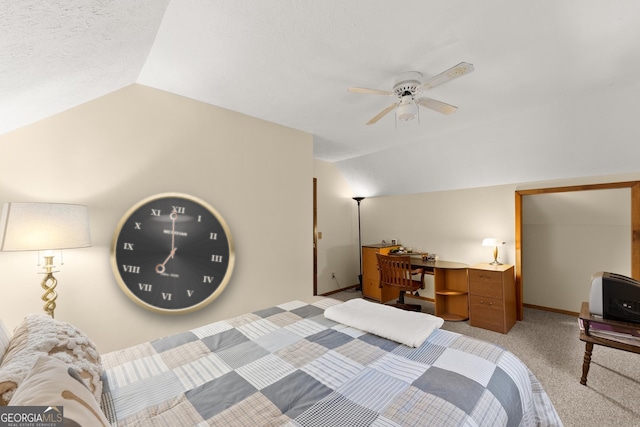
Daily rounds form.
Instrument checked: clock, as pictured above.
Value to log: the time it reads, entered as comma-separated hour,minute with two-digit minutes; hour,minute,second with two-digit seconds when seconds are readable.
6,59
